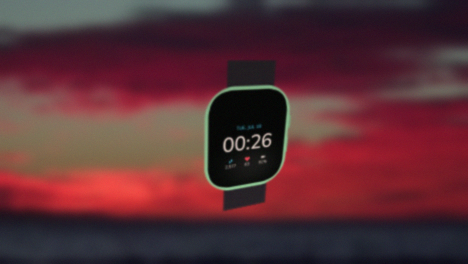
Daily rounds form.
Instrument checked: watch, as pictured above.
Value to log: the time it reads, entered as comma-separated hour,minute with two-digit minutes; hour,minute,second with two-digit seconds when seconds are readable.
0,26
